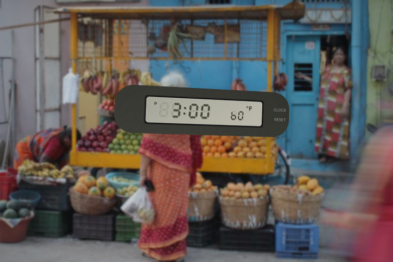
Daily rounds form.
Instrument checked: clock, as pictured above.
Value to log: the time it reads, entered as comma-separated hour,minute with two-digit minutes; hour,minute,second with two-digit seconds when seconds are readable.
3,00
